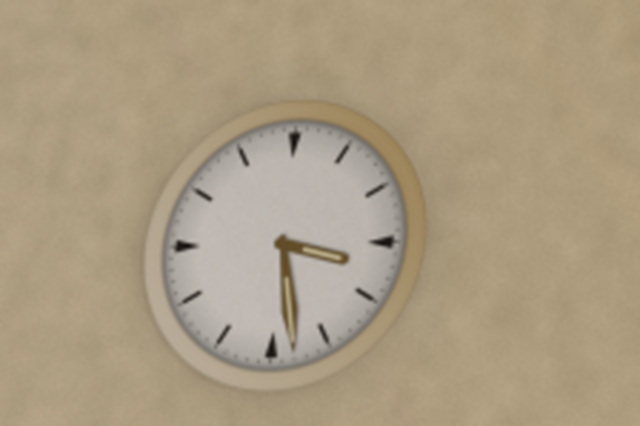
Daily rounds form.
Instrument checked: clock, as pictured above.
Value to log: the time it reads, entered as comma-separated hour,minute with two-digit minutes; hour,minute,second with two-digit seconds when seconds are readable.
3,28
